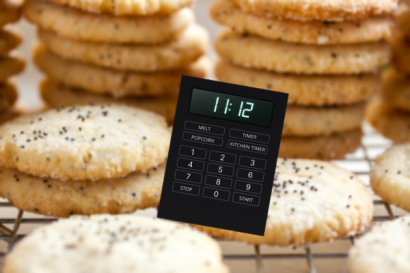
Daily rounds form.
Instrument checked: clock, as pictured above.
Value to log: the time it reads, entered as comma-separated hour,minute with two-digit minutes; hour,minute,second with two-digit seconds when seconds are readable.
11,12
